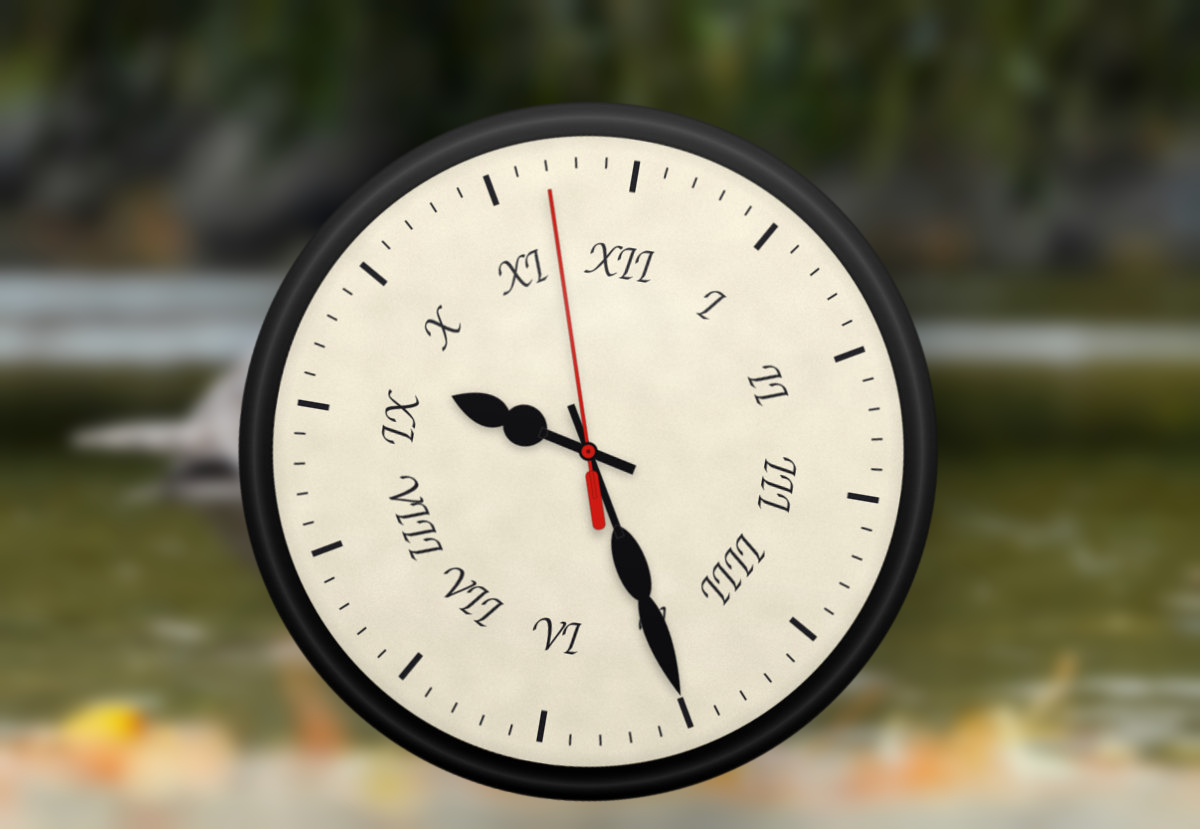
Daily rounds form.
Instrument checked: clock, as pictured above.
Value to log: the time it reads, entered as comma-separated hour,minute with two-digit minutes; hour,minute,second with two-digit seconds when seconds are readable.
9,24,57
